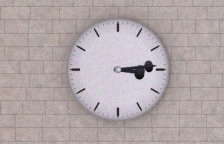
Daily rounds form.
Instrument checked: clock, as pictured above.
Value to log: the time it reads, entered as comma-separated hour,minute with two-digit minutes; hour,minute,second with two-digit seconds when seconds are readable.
3,14
